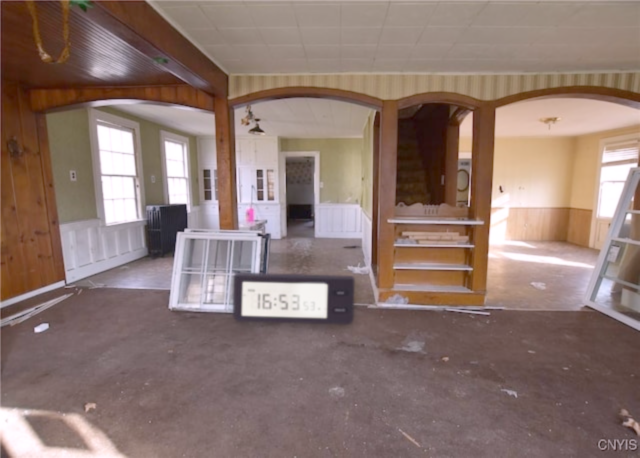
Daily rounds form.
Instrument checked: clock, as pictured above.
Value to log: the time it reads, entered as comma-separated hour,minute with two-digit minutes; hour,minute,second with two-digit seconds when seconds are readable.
16,53
